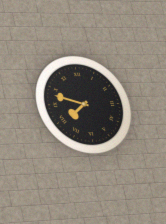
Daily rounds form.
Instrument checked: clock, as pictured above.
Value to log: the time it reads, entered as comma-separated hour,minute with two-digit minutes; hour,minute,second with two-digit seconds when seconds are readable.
7,48
